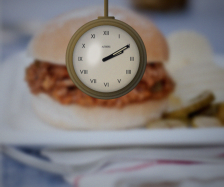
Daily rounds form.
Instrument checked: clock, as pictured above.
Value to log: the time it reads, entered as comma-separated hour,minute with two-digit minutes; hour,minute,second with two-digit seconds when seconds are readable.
2,10
